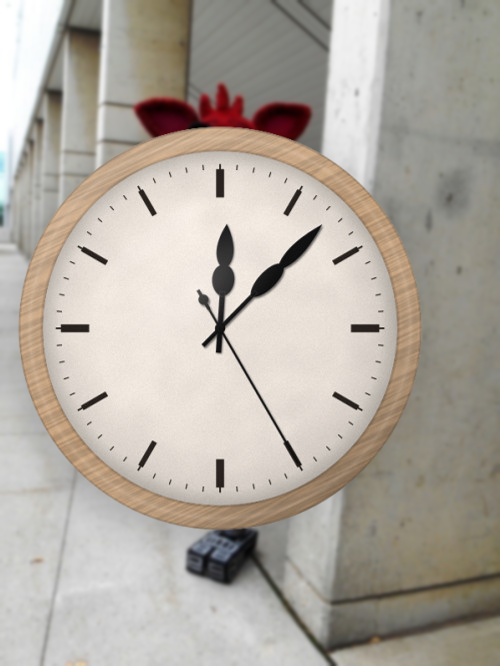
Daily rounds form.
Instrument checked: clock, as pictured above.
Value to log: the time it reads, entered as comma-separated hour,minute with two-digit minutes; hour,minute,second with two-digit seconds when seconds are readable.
12,07,25
